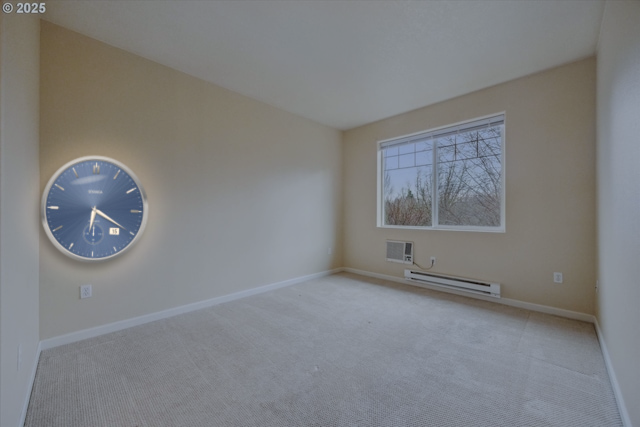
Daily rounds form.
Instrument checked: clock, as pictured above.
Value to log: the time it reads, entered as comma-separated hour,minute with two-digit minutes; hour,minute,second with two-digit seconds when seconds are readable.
6,20
